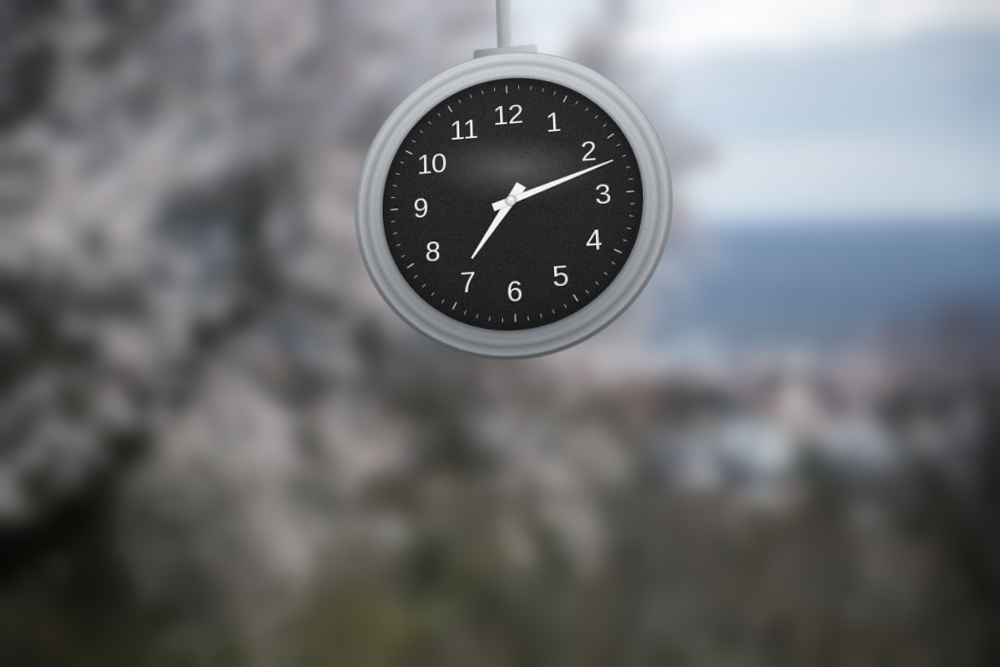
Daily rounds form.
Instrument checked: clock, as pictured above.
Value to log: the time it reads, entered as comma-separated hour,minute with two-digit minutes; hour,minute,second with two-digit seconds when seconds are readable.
7,12
